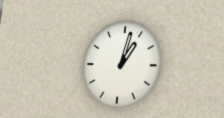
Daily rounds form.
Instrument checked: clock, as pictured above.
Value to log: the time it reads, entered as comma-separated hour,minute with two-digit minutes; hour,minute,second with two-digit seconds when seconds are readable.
1,02
